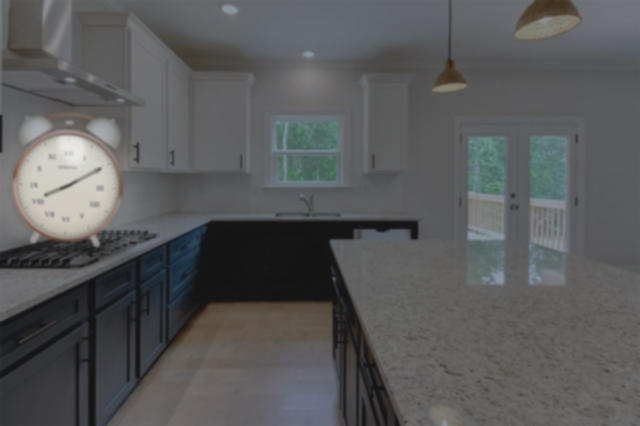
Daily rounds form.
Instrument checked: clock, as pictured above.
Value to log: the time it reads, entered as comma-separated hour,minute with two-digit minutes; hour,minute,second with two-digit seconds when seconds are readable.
8,10
